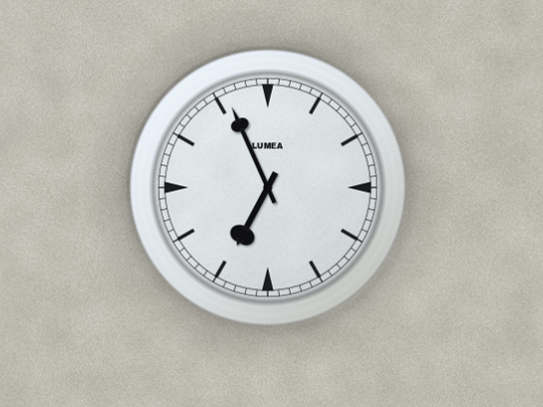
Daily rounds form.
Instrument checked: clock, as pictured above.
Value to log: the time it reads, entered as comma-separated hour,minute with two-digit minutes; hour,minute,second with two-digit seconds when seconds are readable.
6,56
